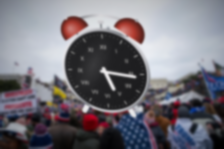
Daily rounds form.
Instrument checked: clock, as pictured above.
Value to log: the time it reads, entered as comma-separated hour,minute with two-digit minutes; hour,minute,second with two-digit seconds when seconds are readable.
5,16
